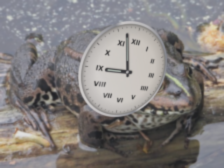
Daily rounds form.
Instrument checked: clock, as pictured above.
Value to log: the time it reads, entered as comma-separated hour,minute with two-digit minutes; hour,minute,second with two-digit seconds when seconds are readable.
8,57
